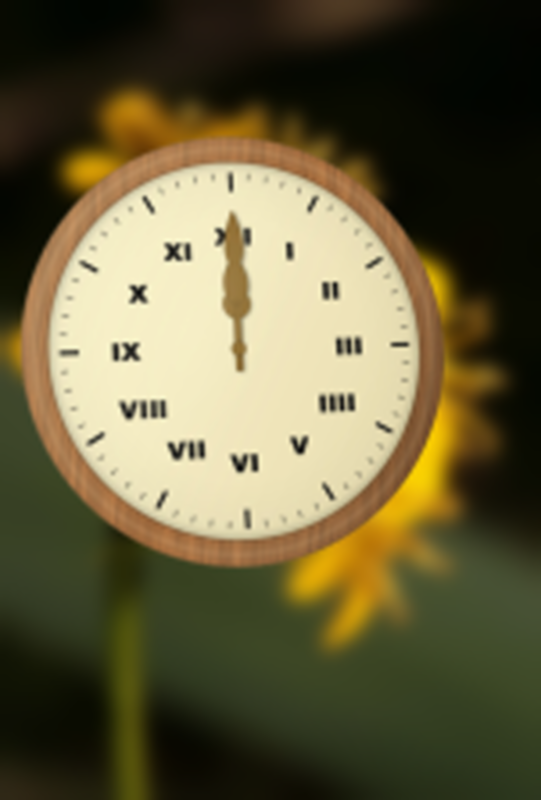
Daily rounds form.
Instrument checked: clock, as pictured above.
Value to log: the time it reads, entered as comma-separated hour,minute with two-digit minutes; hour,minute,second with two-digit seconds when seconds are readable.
12,00
